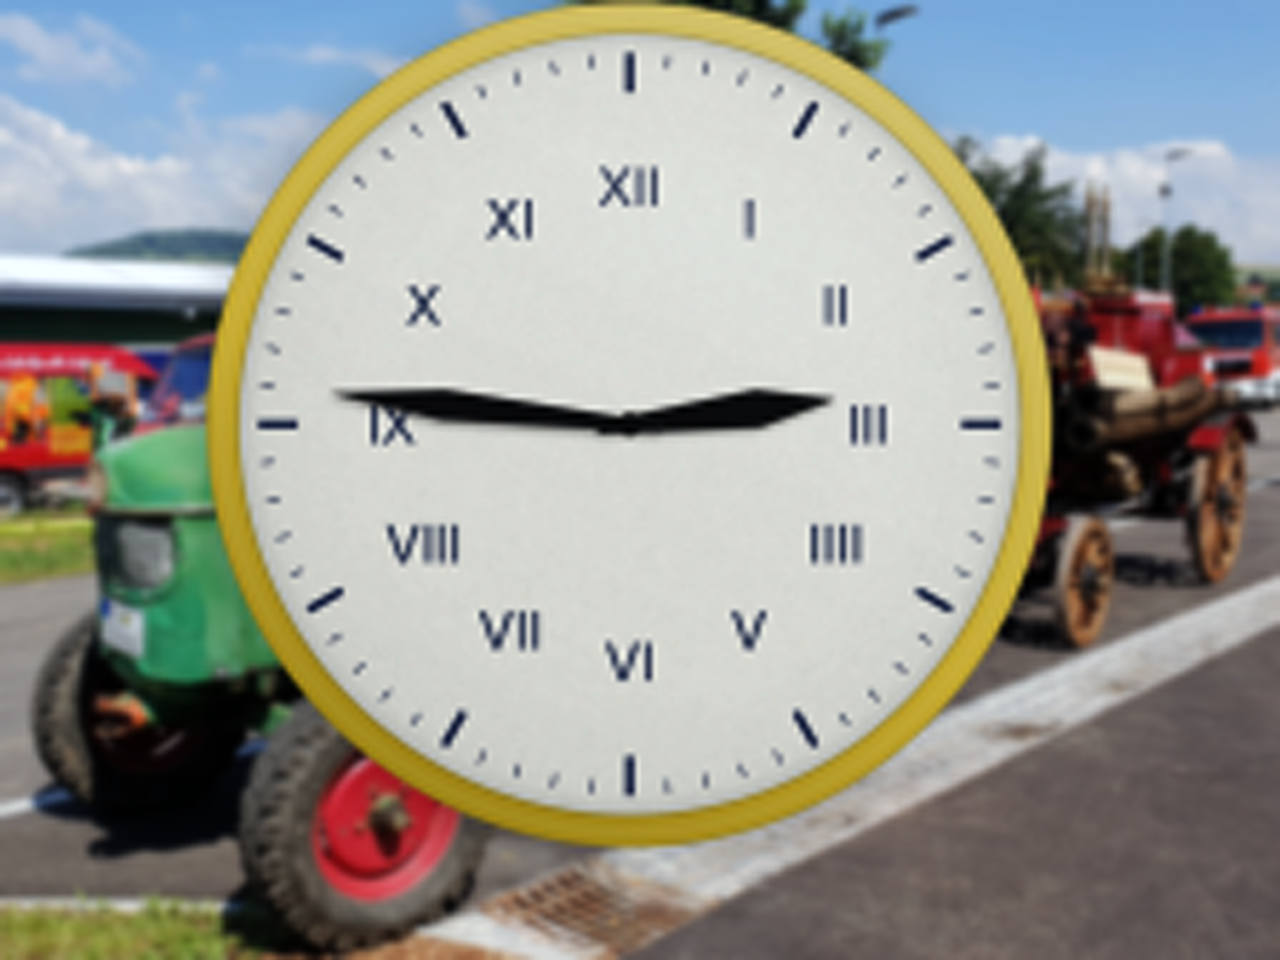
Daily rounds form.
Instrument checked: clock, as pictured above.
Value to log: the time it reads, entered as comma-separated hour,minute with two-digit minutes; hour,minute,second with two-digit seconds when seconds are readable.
2,46
